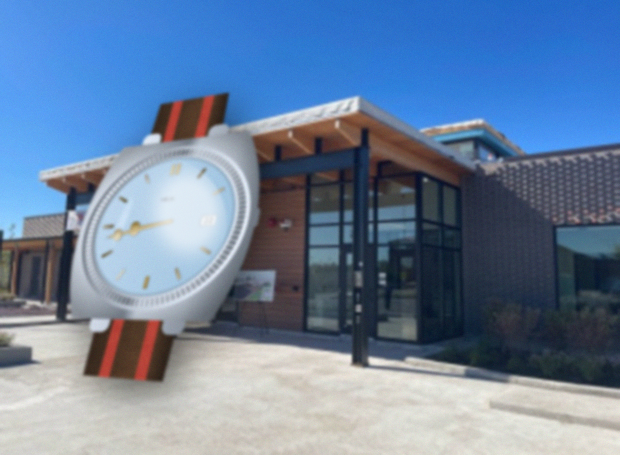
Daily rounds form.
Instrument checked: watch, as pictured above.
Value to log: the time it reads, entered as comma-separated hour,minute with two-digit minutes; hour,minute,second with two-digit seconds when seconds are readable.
8,43
